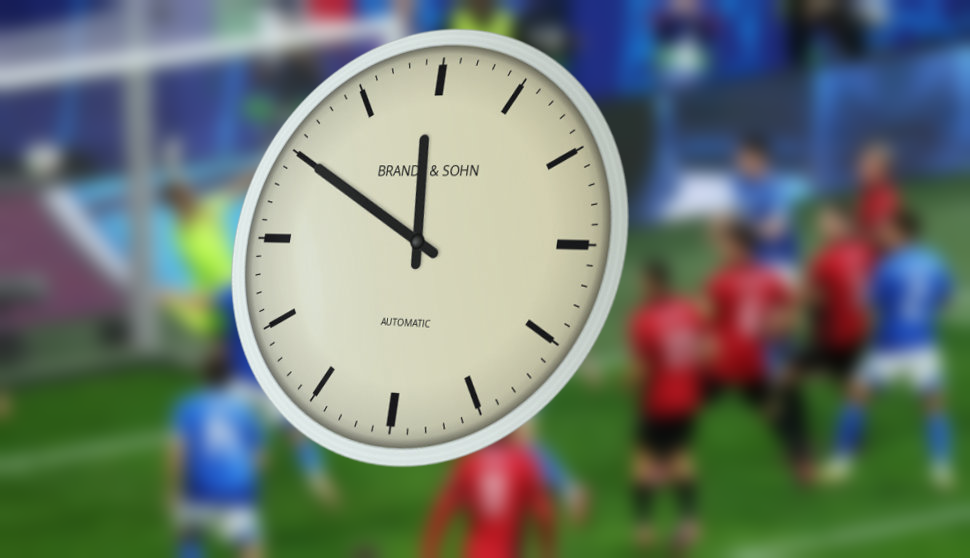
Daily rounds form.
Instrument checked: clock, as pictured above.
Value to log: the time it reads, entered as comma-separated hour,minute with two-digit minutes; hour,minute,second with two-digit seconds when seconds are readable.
11,50
